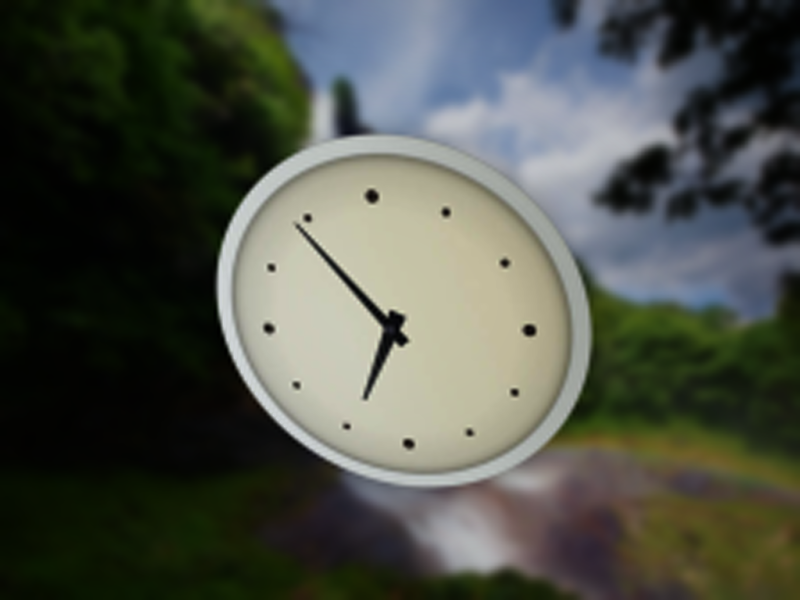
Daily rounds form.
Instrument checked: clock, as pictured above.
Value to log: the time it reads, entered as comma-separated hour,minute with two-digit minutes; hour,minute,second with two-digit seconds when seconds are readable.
6,54
